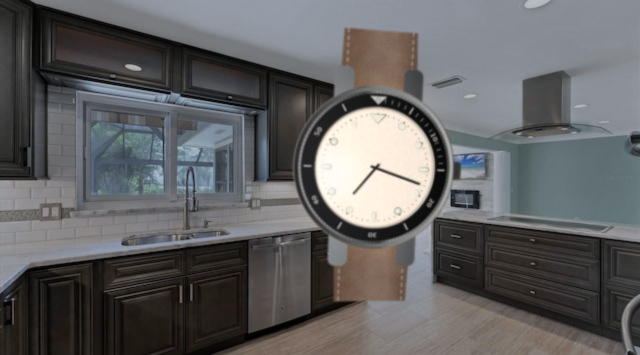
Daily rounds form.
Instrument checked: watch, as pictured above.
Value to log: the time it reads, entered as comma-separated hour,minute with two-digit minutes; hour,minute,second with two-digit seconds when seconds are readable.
7,18
